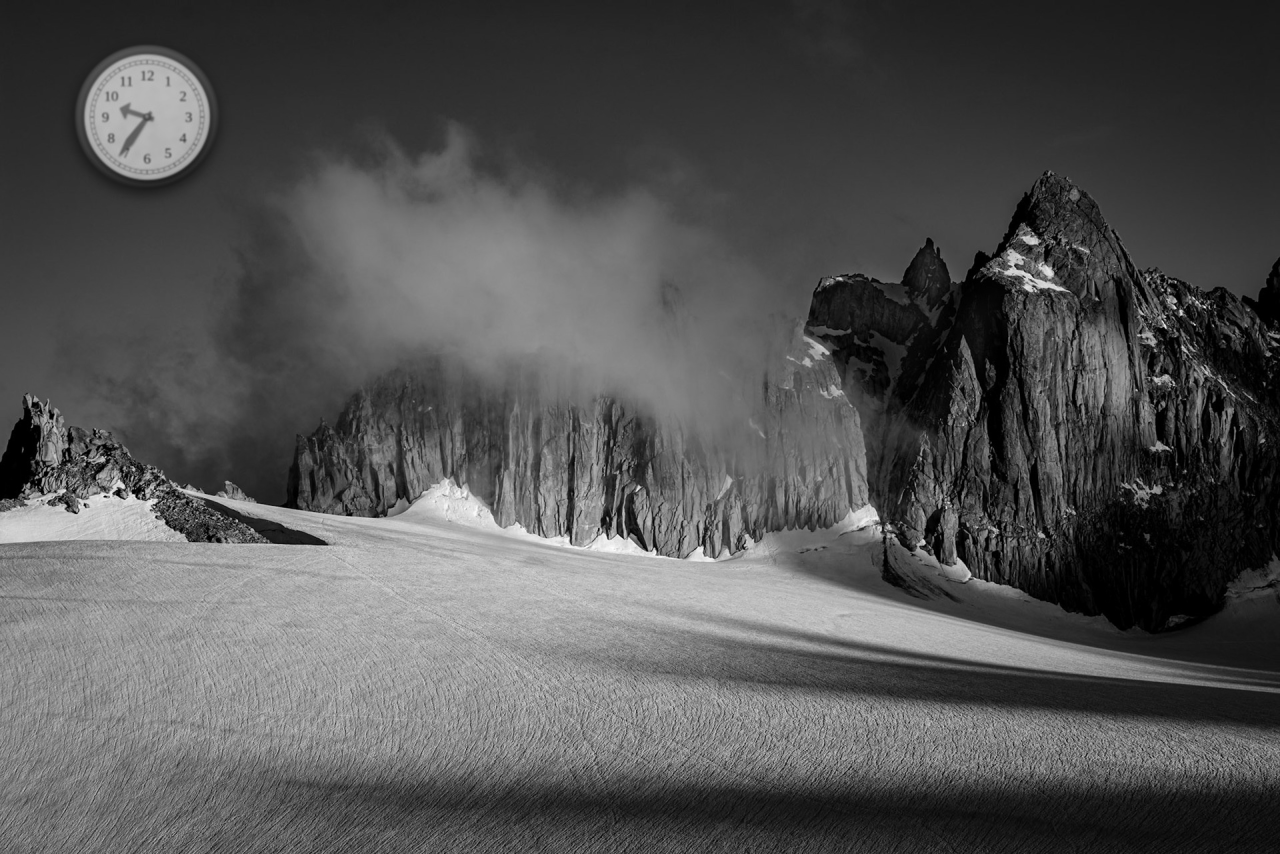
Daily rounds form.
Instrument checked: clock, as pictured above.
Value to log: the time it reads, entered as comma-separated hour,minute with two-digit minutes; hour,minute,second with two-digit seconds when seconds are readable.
9,36
